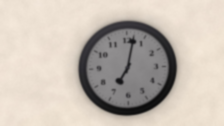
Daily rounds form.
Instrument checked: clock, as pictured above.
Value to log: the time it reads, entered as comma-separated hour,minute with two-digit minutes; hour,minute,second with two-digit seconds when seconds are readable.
7,02
